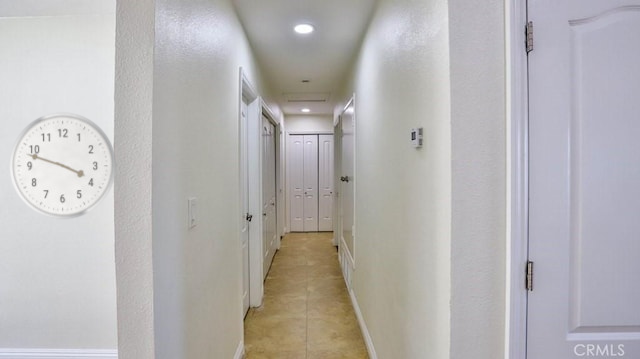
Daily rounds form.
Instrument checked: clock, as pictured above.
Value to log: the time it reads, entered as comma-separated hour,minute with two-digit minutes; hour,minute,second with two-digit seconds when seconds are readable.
3,48
